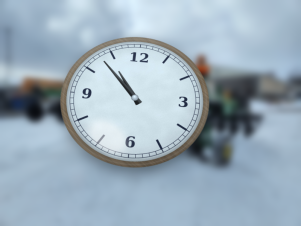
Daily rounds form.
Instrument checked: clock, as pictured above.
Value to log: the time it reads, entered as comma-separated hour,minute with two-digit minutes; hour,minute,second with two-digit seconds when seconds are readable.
10,53
